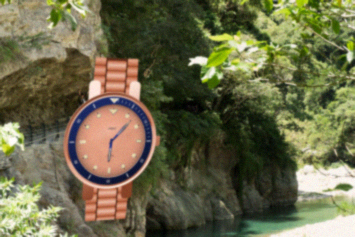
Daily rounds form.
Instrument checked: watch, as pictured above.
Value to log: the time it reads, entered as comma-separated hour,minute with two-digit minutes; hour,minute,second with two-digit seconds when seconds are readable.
6,07
